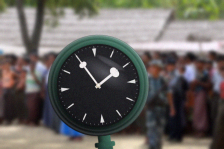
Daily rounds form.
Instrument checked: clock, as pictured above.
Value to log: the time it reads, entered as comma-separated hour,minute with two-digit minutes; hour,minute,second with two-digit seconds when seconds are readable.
1,55
